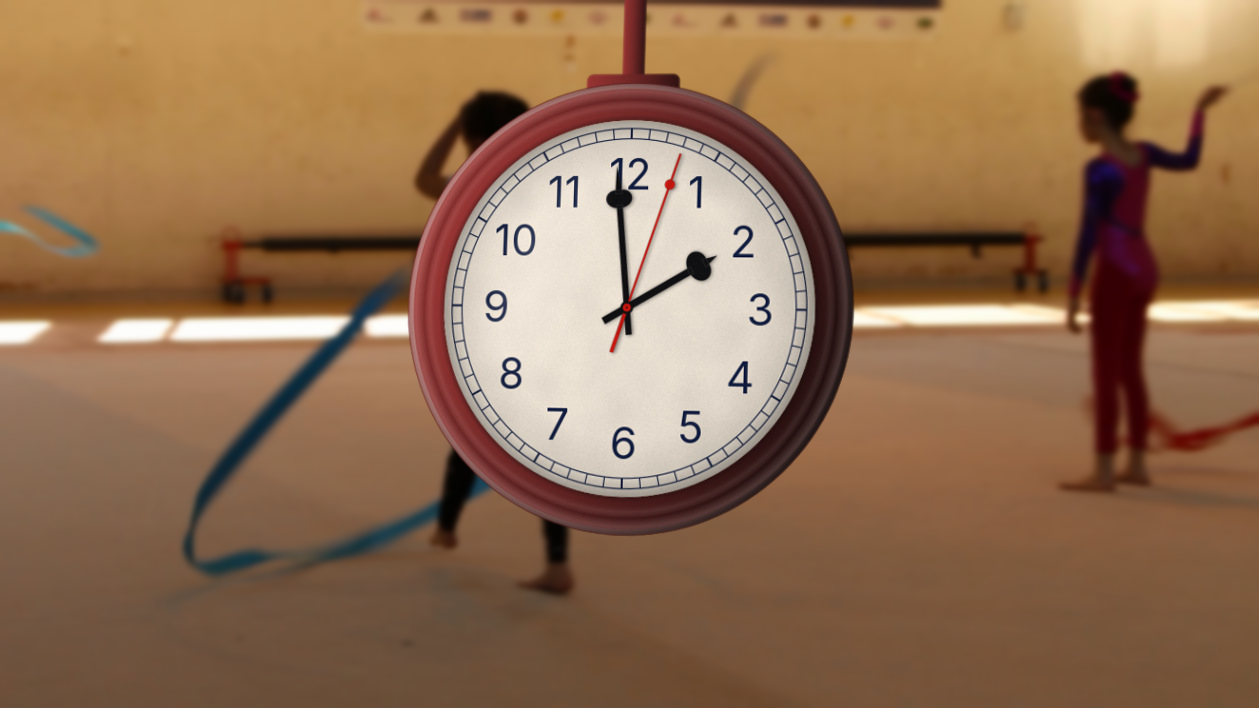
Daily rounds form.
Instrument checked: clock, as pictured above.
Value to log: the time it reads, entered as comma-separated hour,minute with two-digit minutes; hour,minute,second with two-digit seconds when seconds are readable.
1,59,03
